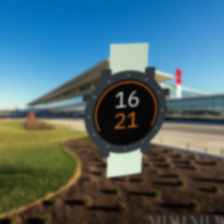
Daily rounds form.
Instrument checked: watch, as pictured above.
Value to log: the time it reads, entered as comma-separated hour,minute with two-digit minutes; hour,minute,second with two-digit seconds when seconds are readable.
16,21
